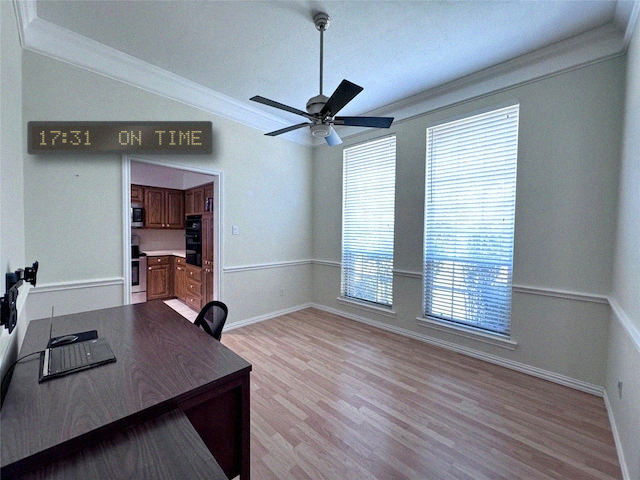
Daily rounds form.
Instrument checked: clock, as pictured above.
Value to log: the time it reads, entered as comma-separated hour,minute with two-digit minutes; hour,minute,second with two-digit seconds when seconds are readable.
17,31
